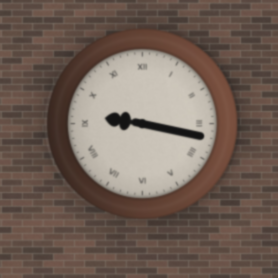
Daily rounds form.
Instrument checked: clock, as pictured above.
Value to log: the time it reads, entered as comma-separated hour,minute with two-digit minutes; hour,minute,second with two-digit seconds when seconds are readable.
9,17
